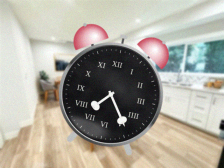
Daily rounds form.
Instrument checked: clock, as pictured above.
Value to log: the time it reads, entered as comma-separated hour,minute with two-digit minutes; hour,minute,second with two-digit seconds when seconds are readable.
7,24
